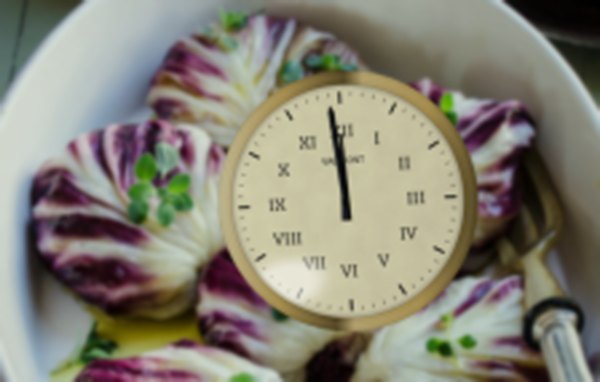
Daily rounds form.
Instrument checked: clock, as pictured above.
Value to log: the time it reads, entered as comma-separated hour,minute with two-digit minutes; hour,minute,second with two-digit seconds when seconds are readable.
11,59
